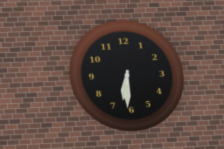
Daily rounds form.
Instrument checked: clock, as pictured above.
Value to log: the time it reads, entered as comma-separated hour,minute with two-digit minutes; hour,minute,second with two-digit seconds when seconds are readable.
6,31
